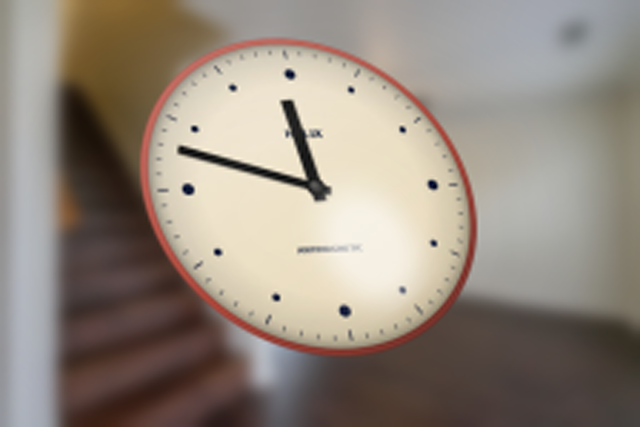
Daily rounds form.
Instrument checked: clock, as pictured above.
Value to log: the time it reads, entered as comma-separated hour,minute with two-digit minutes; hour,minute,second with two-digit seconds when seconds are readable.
11,48
